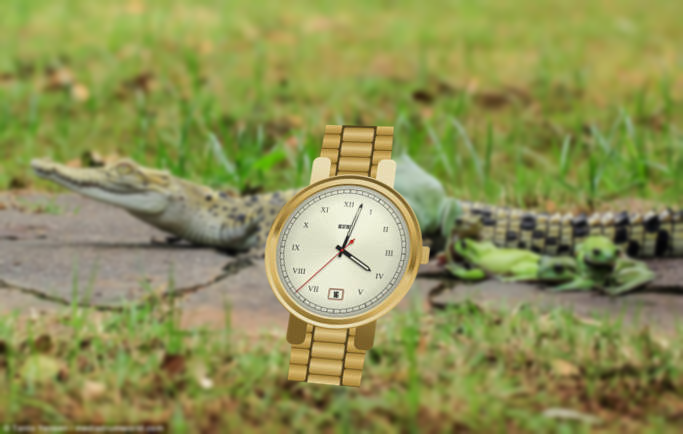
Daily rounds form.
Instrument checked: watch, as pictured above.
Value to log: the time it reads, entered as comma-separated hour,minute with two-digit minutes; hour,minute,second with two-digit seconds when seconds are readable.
4,02,37
